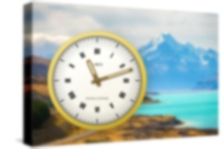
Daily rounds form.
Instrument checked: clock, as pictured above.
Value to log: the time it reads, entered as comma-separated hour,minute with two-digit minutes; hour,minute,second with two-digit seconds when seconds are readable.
11,12
